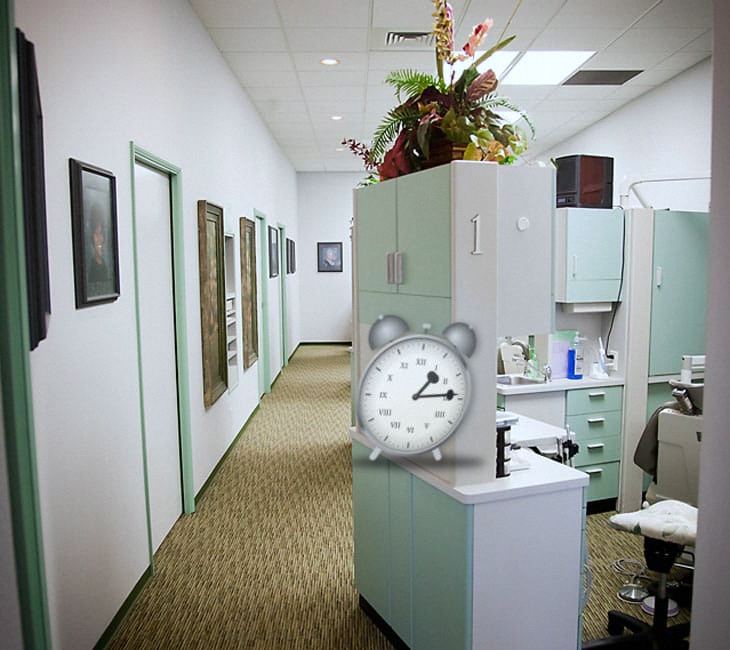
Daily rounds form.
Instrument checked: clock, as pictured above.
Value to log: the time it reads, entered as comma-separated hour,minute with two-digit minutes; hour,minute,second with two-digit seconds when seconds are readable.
1,14
